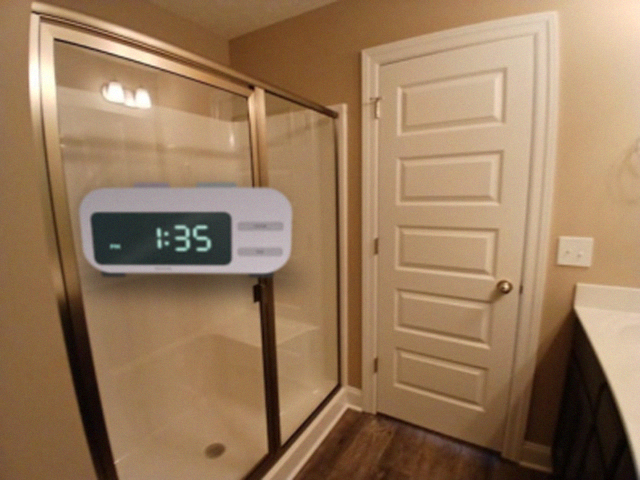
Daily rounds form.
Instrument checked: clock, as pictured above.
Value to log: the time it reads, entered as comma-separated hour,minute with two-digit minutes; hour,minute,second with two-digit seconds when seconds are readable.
1,35
